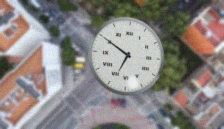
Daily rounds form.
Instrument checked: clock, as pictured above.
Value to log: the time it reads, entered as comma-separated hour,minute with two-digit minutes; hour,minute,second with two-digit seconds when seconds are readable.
6,50
